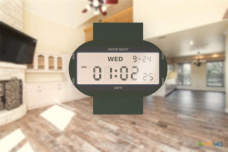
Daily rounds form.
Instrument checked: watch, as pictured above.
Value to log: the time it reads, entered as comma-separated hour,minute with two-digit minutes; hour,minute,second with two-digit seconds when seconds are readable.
1,02,25
